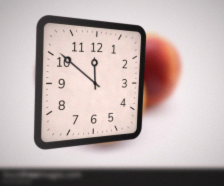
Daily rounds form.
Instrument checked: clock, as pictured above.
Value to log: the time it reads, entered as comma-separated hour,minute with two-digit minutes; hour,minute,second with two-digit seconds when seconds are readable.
11,51
